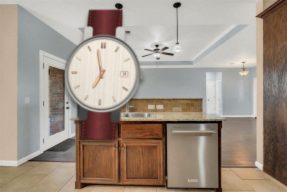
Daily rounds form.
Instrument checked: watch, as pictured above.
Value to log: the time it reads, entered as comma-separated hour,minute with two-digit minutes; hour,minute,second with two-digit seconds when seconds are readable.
6,58
